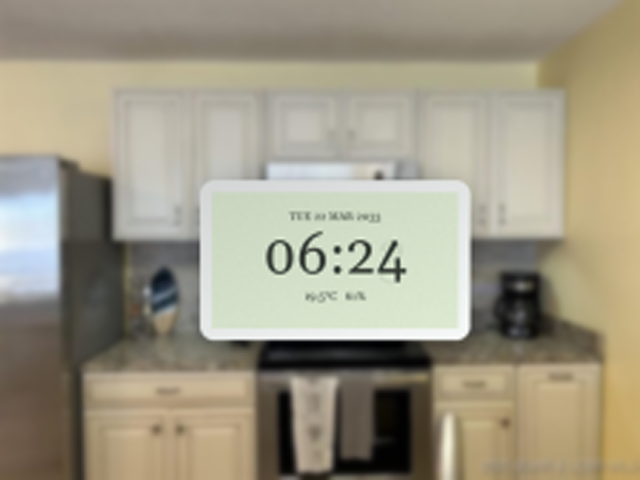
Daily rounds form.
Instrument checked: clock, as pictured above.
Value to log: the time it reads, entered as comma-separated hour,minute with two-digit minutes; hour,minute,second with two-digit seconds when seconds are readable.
6,24
